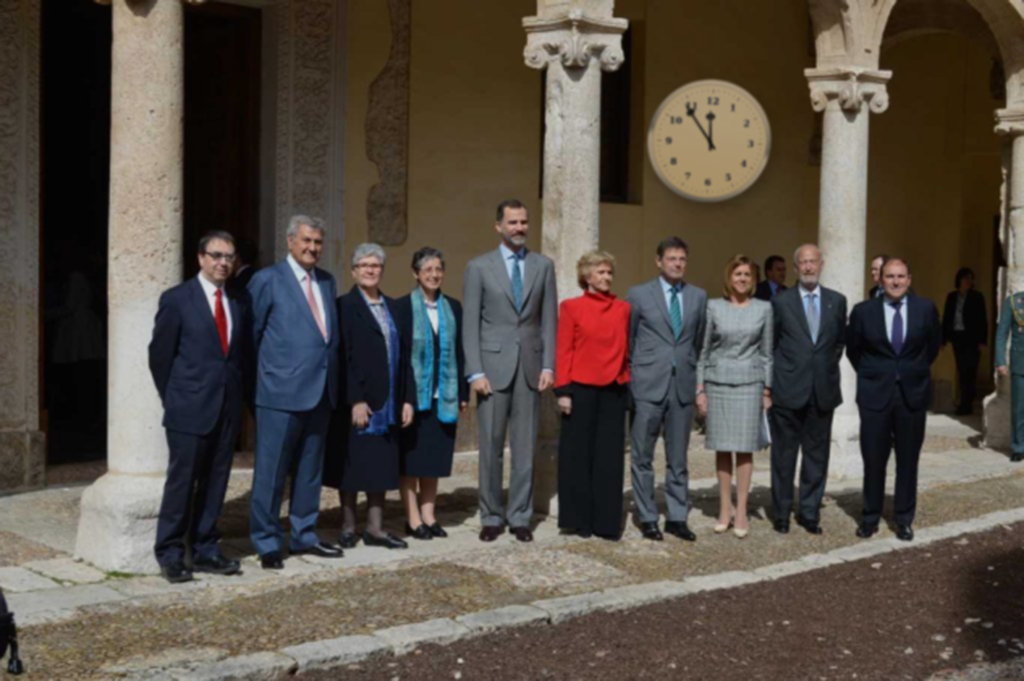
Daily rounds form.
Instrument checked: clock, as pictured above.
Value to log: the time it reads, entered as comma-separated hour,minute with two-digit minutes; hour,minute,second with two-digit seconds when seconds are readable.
11,54
